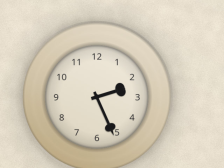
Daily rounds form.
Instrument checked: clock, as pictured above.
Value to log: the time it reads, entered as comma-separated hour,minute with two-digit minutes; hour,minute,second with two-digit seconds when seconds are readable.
2,26
